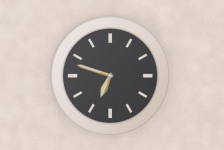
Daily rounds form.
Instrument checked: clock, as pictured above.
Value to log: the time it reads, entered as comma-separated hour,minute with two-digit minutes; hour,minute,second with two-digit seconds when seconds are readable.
6,48
